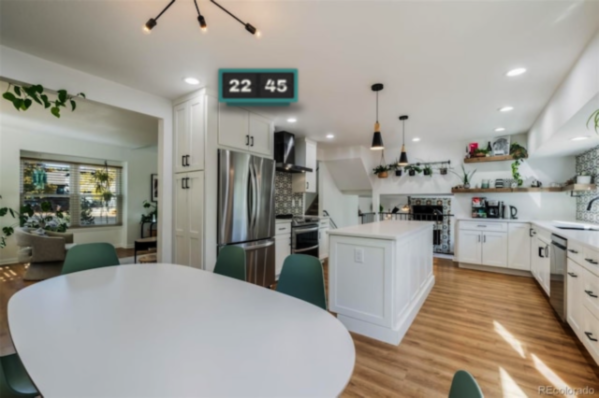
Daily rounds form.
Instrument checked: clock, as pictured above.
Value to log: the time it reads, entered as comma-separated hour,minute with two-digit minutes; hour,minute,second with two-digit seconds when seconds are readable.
22,45
